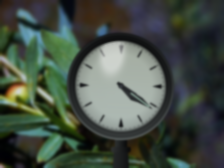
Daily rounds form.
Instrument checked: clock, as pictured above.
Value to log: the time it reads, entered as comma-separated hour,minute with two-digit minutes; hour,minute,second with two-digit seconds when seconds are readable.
4,21
